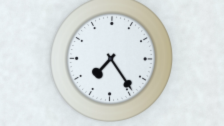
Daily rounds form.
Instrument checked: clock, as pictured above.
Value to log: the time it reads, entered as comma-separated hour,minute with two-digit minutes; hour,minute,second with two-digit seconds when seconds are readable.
7,24
